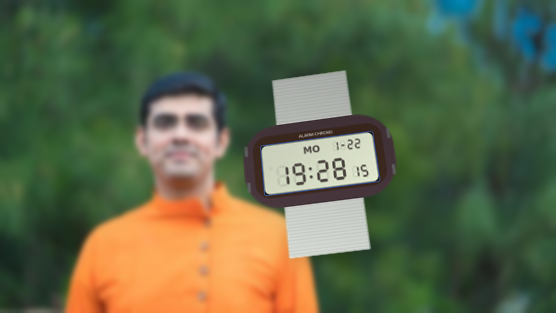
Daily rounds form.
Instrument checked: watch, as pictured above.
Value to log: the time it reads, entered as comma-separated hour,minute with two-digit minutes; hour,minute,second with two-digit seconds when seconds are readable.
19,28,15
